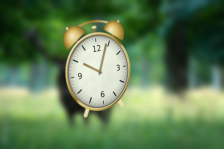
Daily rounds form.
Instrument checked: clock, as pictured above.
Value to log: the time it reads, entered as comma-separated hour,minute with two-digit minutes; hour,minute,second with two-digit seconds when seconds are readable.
10,04
